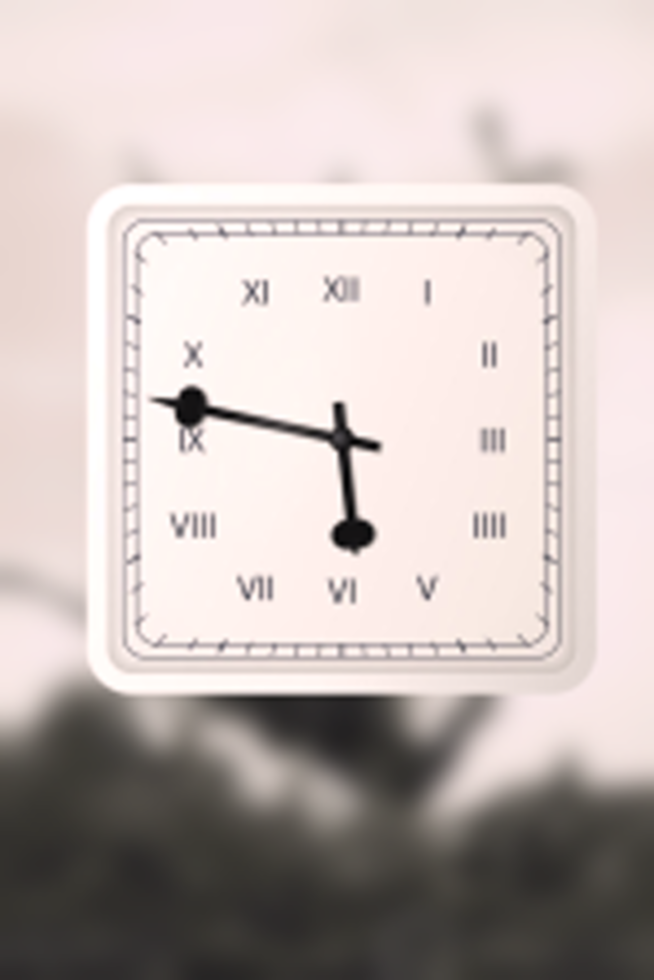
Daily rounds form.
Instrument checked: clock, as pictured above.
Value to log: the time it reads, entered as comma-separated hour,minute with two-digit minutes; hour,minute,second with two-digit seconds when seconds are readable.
5,47
